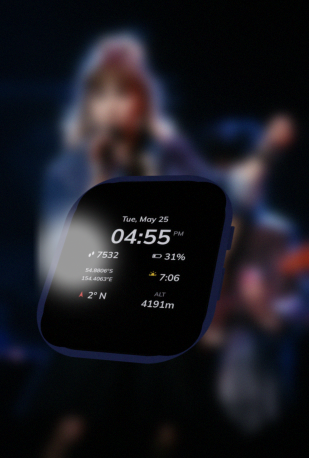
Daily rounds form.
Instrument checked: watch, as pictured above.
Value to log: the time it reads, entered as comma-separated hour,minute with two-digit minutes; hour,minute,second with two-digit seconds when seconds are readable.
4,55
